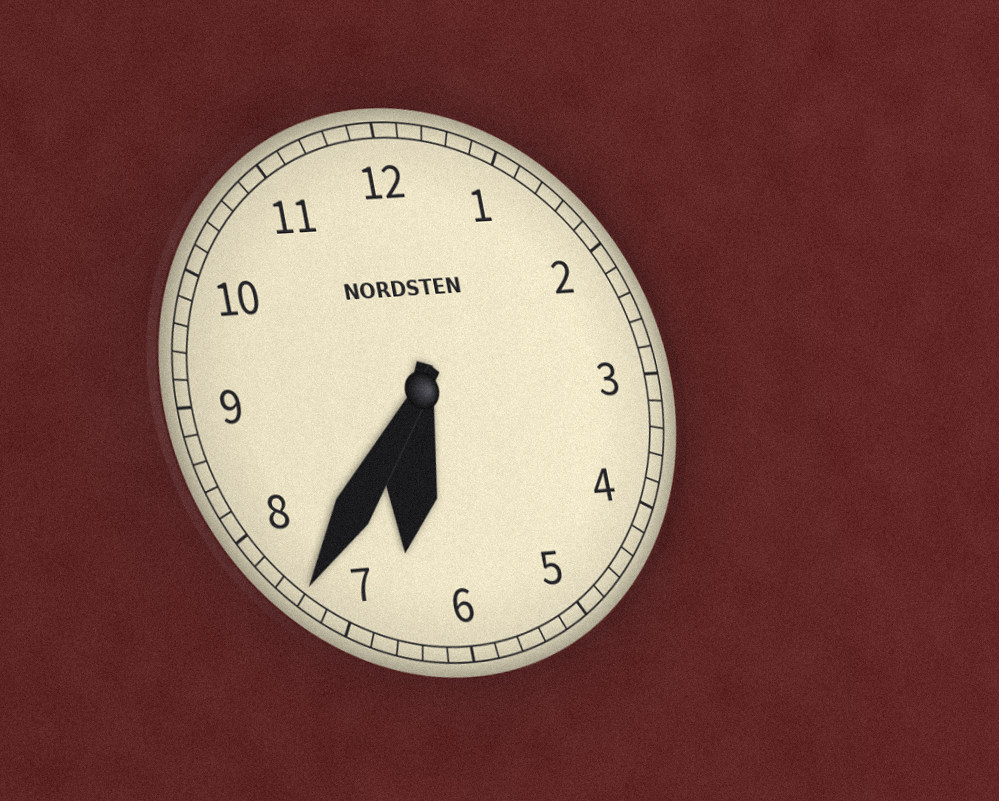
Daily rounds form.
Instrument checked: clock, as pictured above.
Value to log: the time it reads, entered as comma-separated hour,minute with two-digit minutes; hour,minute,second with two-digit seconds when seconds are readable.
6,37
